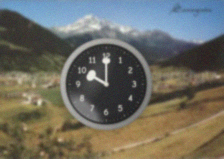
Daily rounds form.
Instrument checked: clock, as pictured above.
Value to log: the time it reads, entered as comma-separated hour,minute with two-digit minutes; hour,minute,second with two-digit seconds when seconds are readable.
10,00
